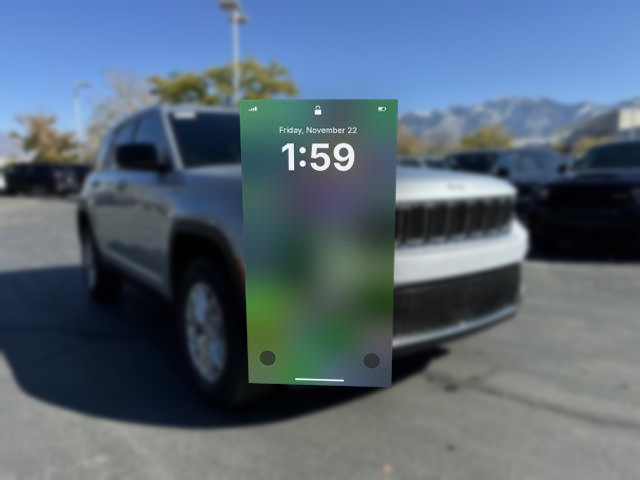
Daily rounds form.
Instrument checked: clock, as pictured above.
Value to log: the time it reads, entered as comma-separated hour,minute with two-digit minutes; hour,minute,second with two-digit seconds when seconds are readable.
1,59
